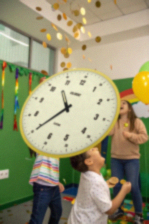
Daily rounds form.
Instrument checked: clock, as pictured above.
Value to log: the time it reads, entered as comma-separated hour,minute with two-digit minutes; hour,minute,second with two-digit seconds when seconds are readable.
10,35
